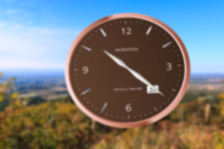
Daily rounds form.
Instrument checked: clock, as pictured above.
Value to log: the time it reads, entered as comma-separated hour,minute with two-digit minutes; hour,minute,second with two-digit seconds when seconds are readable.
10,22
